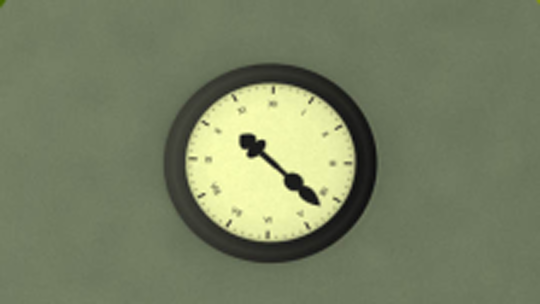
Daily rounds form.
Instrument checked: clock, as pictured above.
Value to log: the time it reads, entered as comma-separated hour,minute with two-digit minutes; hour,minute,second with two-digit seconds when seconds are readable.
10,22
